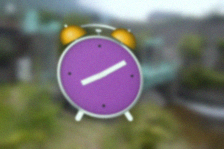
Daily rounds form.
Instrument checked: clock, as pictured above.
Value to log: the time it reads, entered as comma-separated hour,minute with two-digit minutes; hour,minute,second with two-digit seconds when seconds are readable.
8,10
